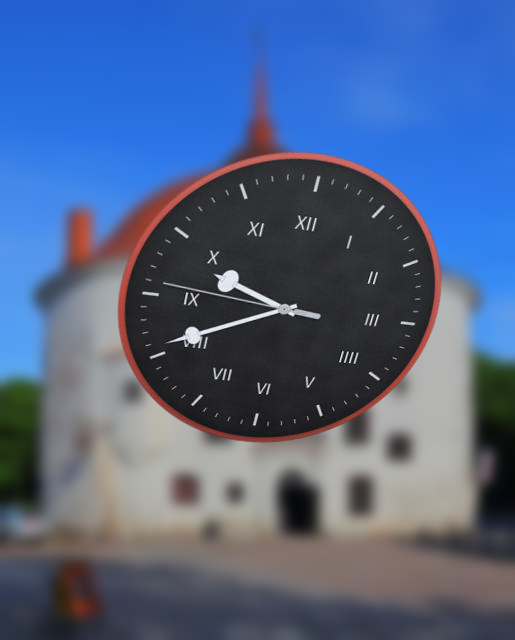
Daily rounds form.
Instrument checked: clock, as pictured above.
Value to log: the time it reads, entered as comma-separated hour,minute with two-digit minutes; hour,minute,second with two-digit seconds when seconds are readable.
9,40,46
